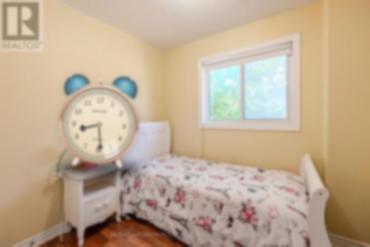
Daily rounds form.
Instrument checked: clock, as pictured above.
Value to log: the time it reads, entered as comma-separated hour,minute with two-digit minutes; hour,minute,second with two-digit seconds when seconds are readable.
8,29
